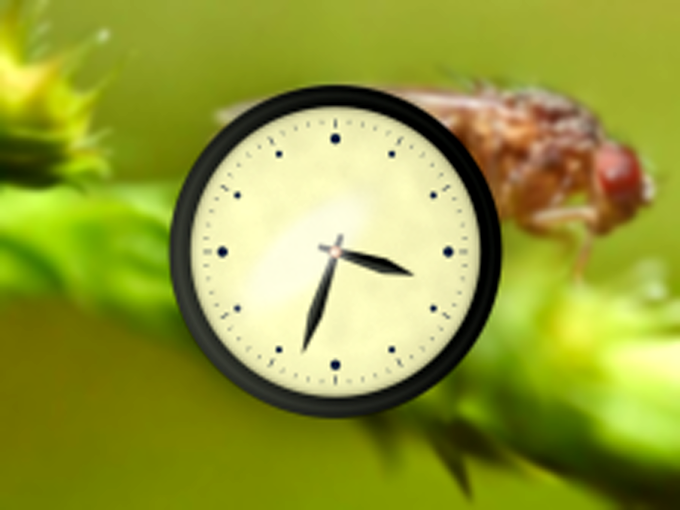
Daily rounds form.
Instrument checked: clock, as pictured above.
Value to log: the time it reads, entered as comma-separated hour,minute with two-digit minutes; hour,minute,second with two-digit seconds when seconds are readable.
3,33
